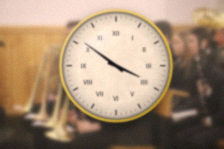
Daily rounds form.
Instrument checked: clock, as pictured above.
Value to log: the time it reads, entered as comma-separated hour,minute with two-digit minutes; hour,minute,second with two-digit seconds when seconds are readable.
3,51
